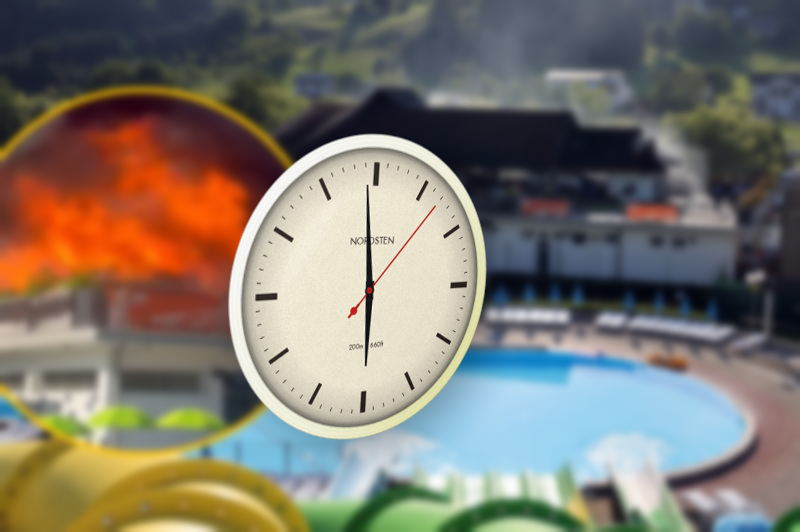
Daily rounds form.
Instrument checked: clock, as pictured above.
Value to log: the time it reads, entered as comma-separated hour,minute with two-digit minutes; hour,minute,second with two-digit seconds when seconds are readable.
5,59,07
